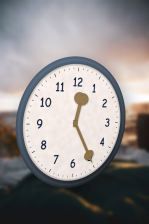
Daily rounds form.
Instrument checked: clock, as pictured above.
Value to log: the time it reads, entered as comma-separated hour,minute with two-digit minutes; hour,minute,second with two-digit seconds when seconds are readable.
12,25
